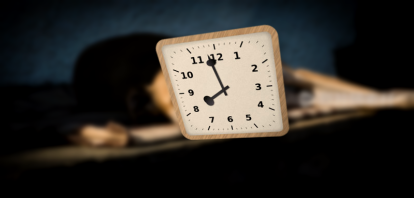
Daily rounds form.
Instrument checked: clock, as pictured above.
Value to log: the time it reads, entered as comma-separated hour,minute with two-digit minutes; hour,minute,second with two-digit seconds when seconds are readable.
7,58
